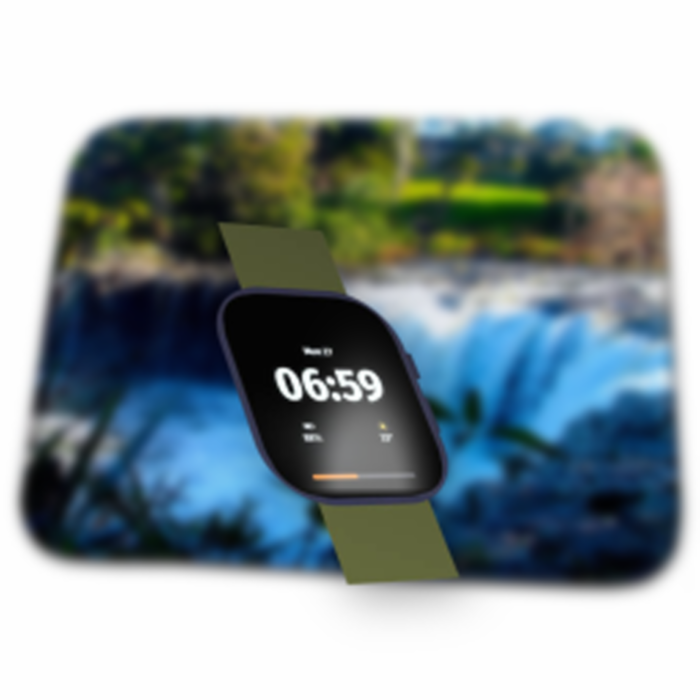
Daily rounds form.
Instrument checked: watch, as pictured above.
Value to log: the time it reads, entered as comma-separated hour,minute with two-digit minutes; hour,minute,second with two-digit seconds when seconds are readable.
6,59
